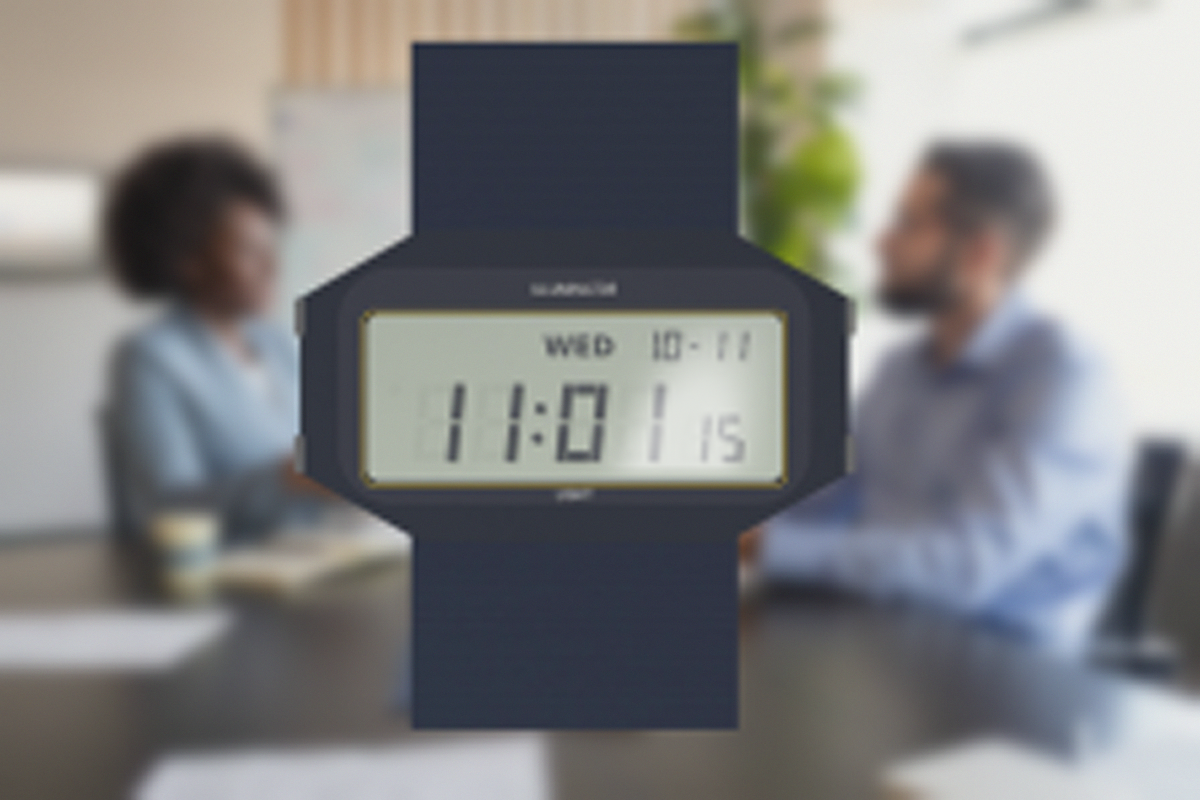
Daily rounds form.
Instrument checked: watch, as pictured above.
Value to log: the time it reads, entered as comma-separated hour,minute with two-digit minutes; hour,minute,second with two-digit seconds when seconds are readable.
11,01,15
